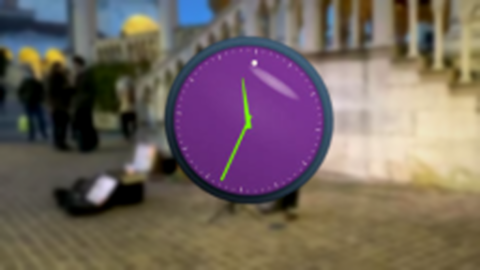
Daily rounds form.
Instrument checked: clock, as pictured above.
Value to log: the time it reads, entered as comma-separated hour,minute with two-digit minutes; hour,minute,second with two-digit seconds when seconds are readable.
11,33
